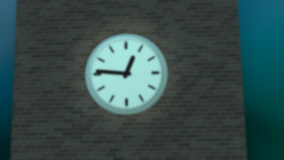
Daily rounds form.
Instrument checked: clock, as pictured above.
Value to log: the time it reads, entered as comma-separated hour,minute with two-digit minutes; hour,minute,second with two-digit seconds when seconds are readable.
12,46
